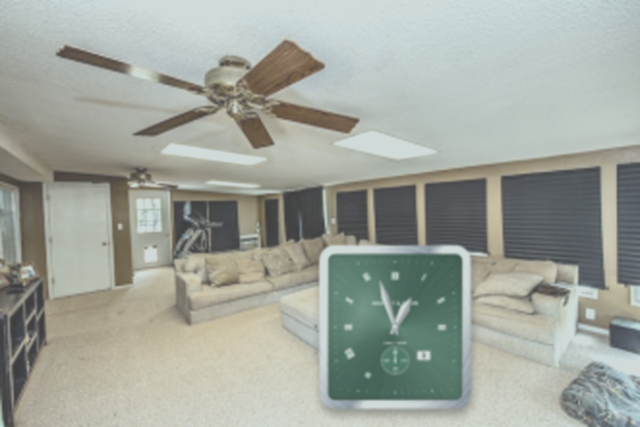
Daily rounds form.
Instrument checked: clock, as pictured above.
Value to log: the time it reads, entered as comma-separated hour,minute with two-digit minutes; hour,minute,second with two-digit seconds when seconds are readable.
12,57
